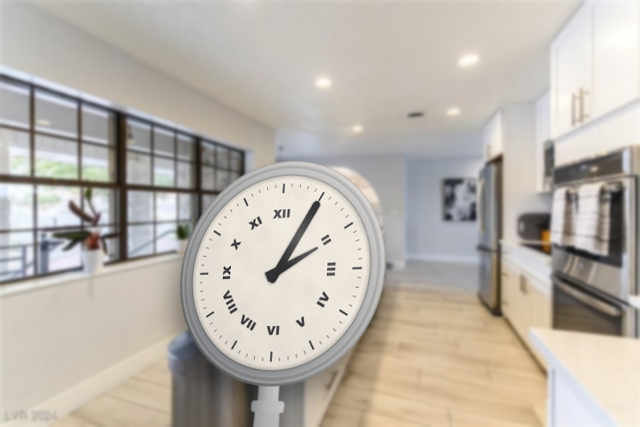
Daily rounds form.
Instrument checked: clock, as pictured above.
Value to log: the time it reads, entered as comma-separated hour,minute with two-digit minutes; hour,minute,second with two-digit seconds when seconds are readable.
2,05
